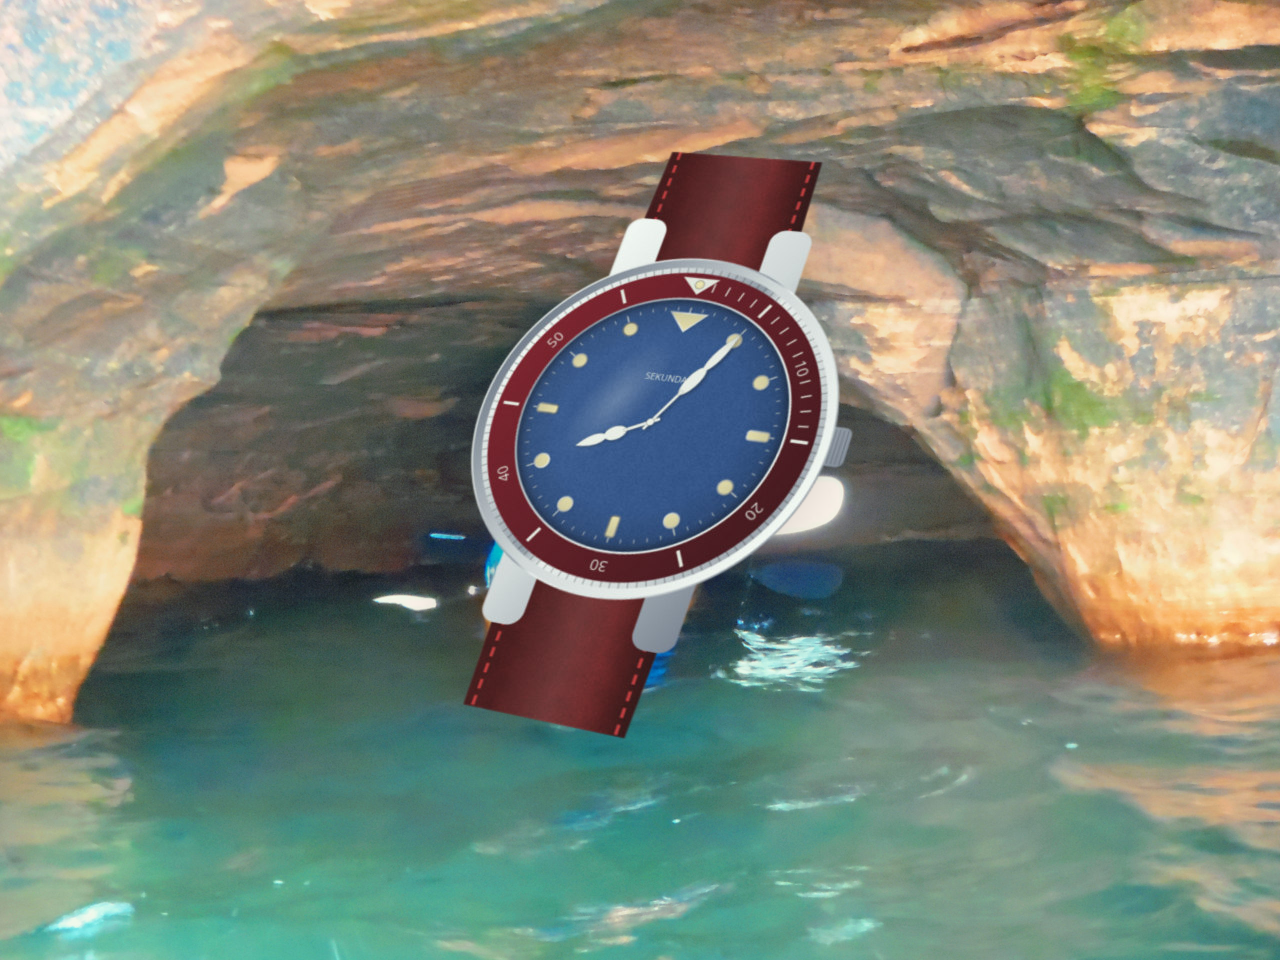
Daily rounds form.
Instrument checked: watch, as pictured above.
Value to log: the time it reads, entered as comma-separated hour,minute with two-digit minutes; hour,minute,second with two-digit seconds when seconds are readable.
8,05
